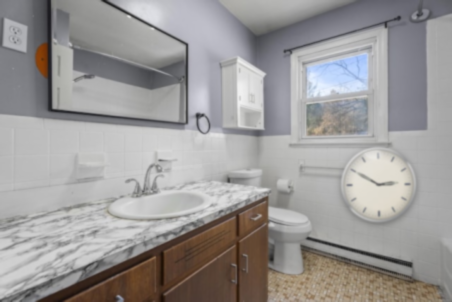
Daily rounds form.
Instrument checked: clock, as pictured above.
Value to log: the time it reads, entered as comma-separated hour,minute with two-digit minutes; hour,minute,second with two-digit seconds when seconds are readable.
2,50
